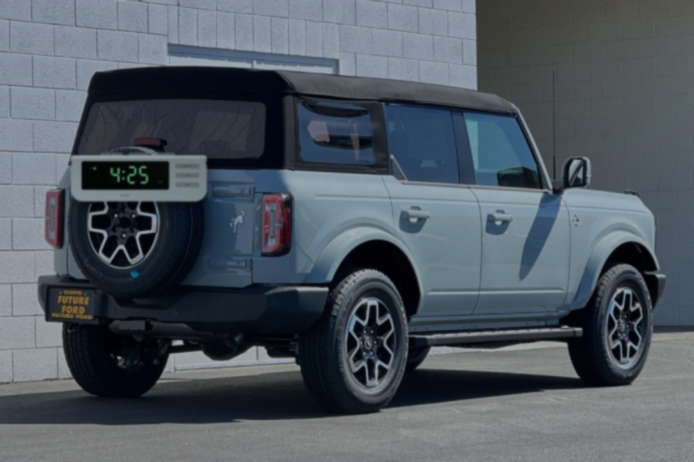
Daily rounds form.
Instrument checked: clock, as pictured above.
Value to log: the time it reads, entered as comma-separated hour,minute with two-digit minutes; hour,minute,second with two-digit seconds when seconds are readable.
4,25
